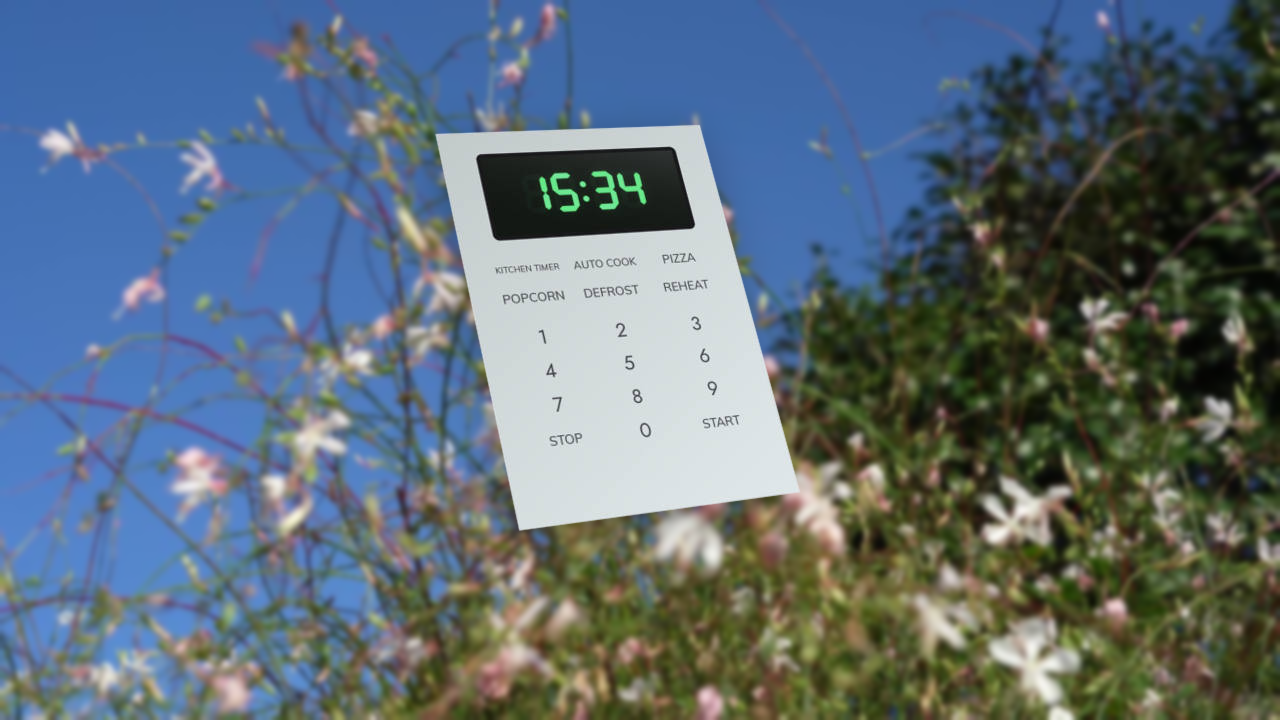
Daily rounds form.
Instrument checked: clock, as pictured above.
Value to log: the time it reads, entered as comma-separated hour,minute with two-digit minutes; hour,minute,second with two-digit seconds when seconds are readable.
15,34
